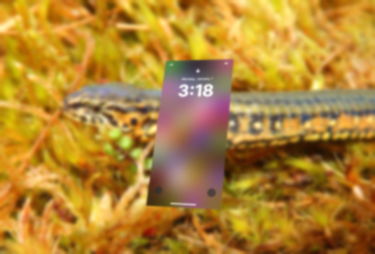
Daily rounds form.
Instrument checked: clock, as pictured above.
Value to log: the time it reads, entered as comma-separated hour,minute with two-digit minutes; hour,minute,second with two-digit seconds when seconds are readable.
3,18
